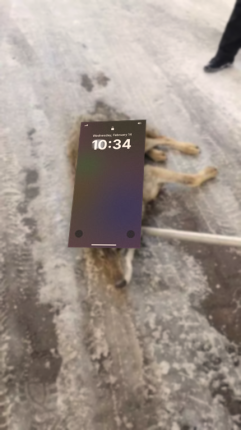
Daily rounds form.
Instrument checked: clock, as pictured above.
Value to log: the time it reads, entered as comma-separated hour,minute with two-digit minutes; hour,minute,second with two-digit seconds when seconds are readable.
10,34
